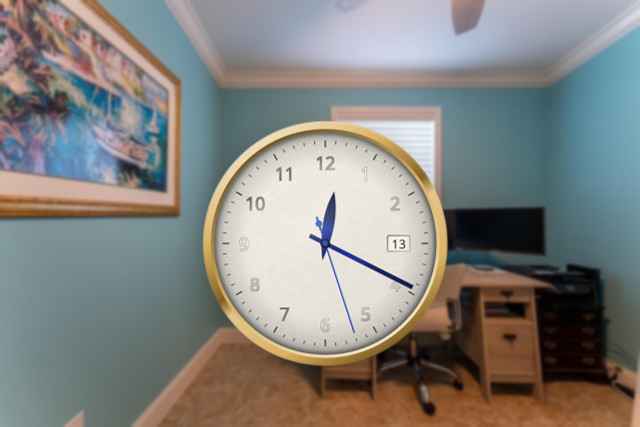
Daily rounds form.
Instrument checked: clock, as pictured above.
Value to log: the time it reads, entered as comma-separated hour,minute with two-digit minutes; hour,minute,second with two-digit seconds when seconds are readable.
12,19,27
